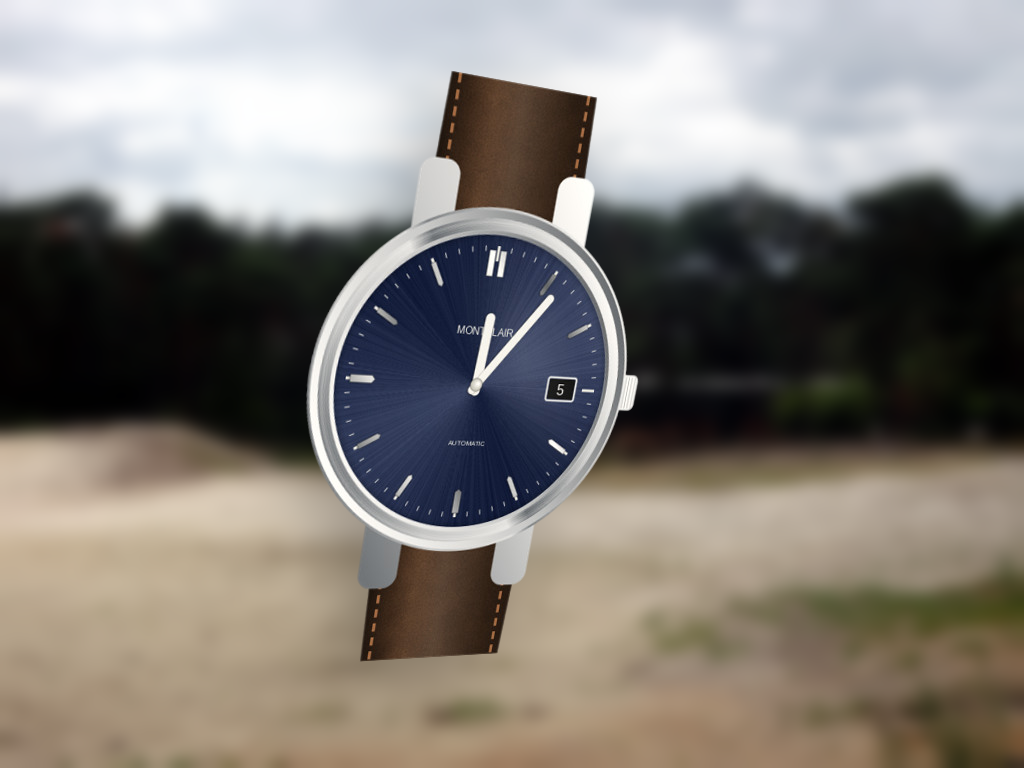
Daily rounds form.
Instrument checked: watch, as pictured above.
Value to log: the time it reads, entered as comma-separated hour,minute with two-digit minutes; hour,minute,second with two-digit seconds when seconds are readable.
12,06
